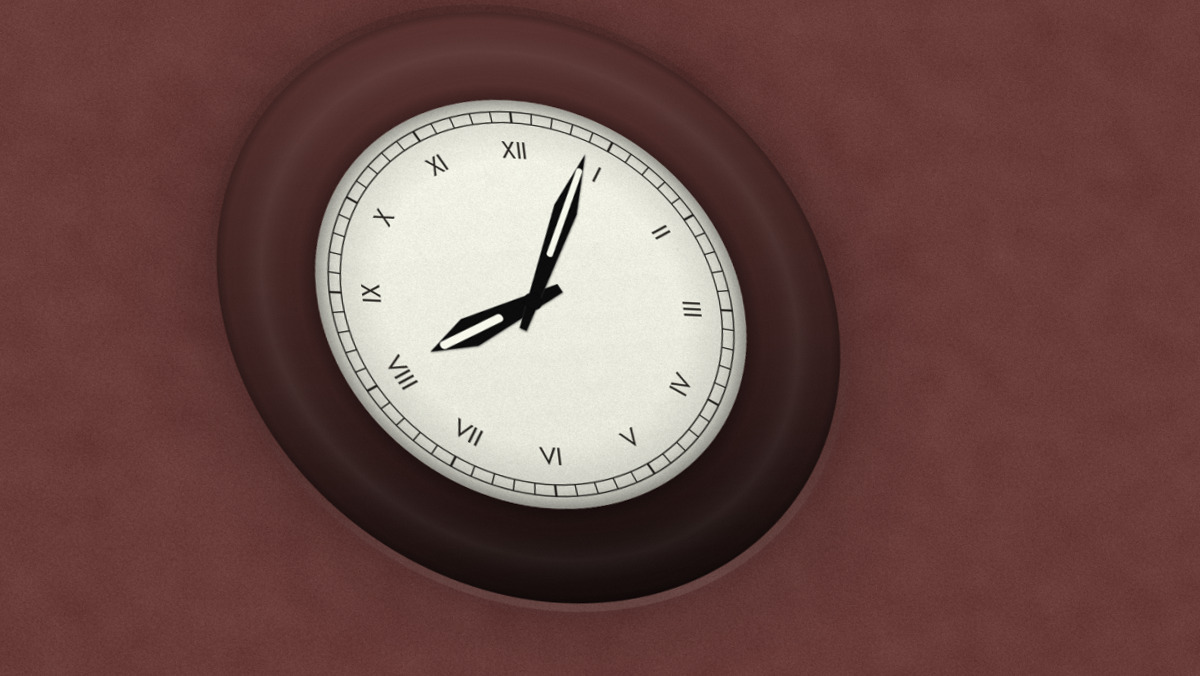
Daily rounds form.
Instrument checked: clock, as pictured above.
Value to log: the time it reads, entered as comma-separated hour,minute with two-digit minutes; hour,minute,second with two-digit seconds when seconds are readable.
8,04
